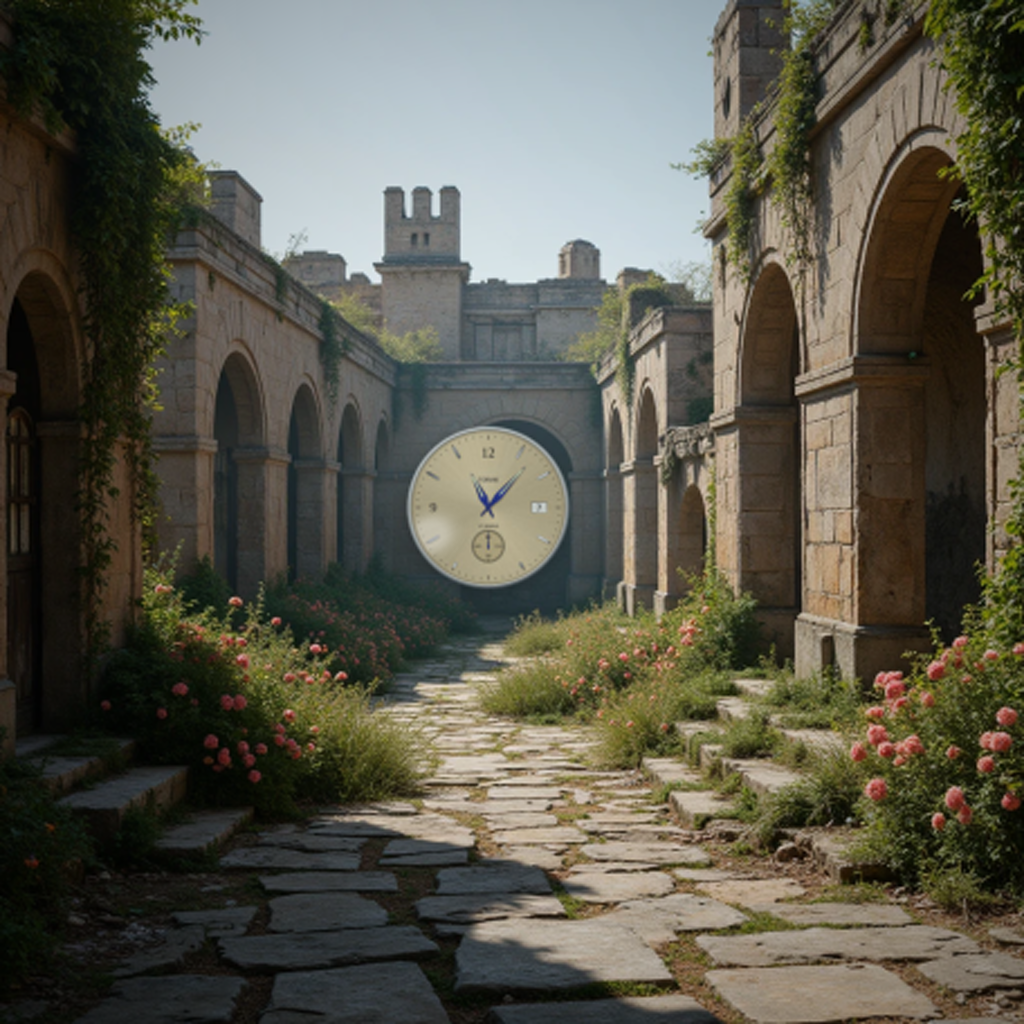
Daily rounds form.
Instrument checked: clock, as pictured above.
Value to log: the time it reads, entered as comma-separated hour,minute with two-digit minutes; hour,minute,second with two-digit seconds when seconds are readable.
11,07
